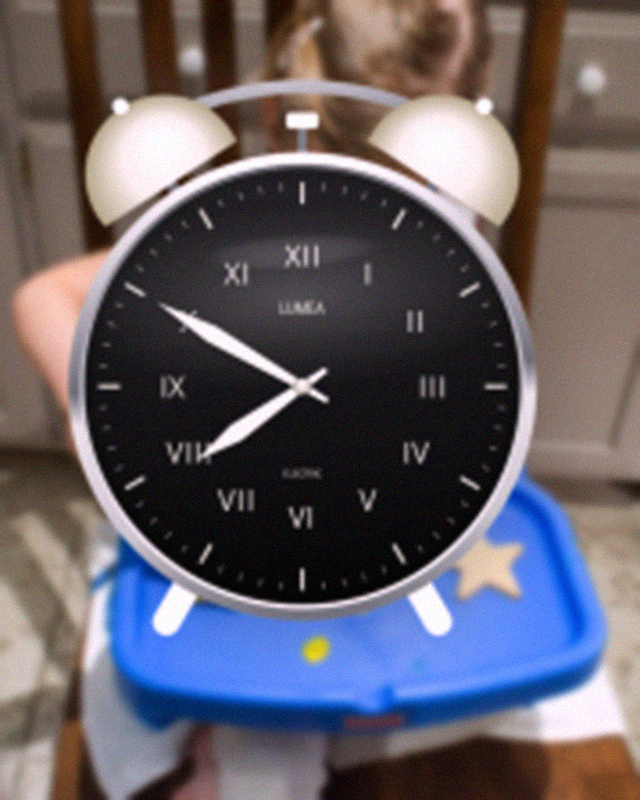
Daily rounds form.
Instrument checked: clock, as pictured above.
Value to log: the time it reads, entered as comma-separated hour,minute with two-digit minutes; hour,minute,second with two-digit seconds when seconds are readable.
7,50
